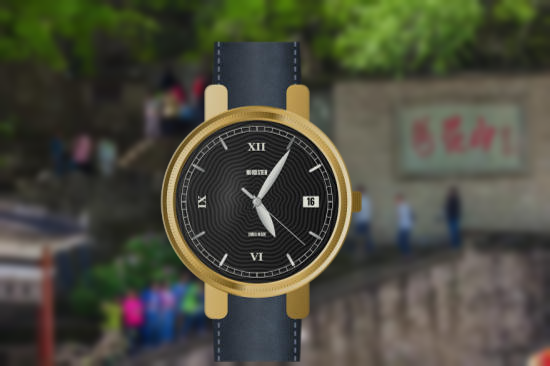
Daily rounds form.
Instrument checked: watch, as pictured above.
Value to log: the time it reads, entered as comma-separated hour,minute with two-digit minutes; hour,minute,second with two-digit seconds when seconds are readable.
5,05,22
